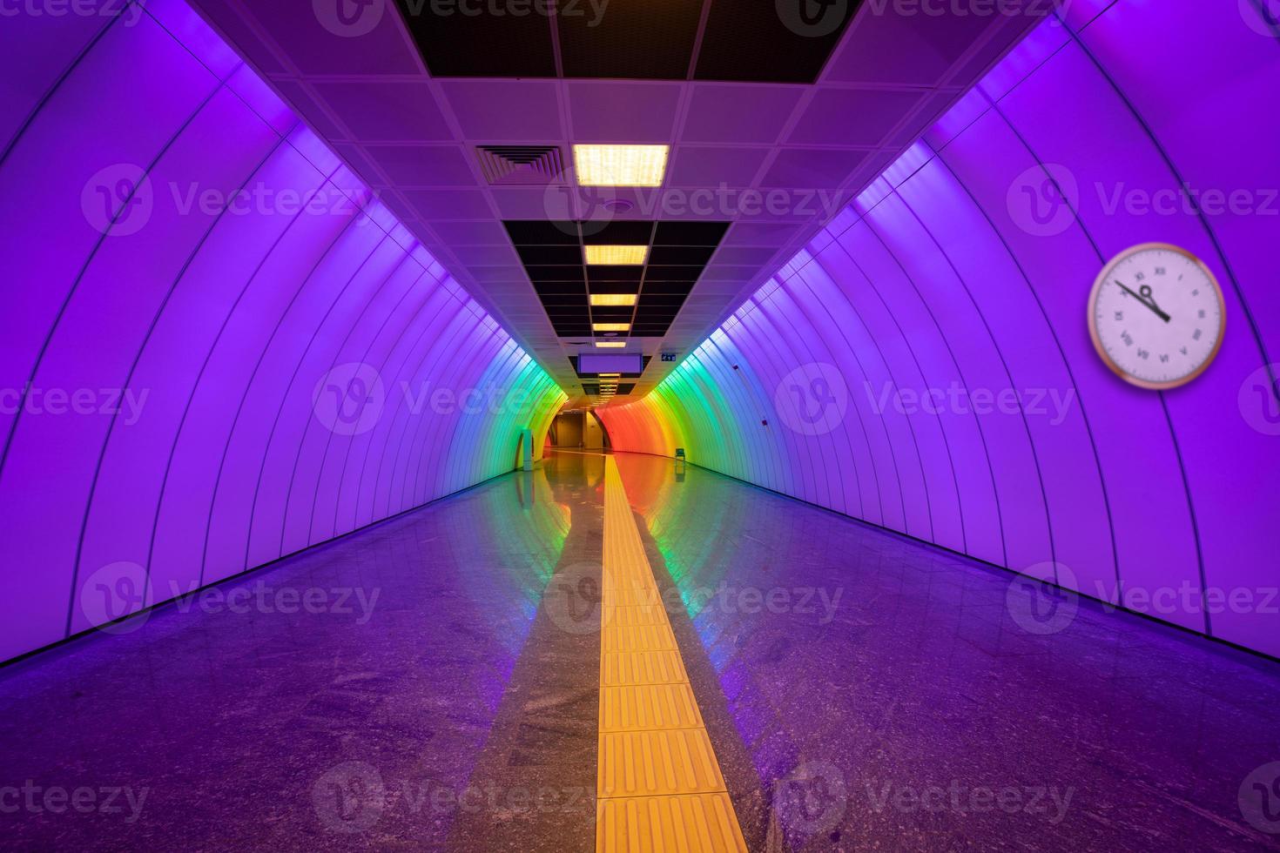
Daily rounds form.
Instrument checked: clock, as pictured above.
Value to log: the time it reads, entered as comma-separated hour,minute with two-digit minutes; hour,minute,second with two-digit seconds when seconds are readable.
10,51
